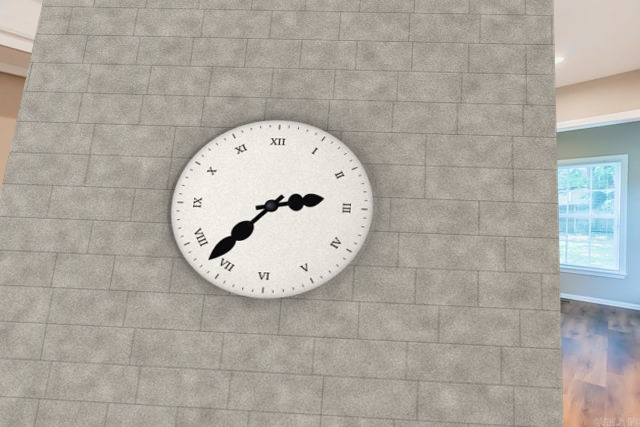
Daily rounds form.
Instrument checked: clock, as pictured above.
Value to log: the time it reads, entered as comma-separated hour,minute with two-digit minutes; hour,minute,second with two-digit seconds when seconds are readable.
2,37
